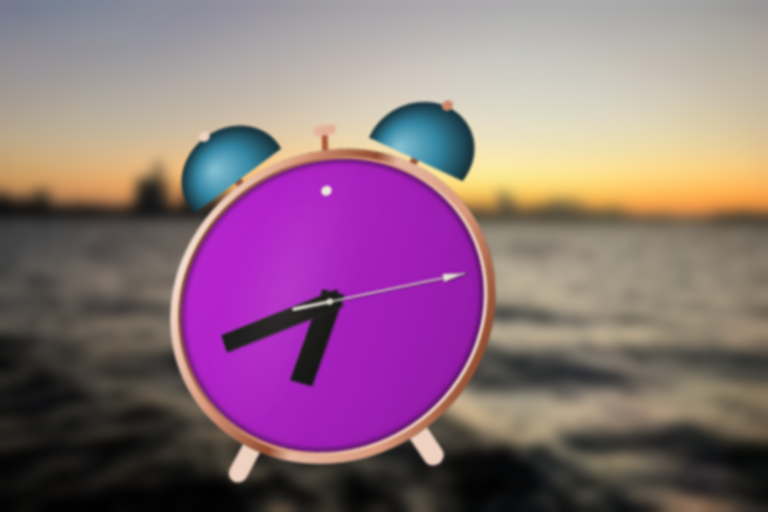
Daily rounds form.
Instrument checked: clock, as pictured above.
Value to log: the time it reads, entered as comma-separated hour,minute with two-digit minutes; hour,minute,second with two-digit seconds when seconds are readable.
6,42,14
